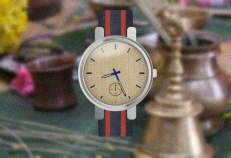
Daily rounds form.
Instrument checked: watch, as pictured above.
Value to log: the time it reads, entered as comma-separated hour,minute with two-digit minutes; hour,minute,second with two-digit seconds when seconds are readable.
8,26
